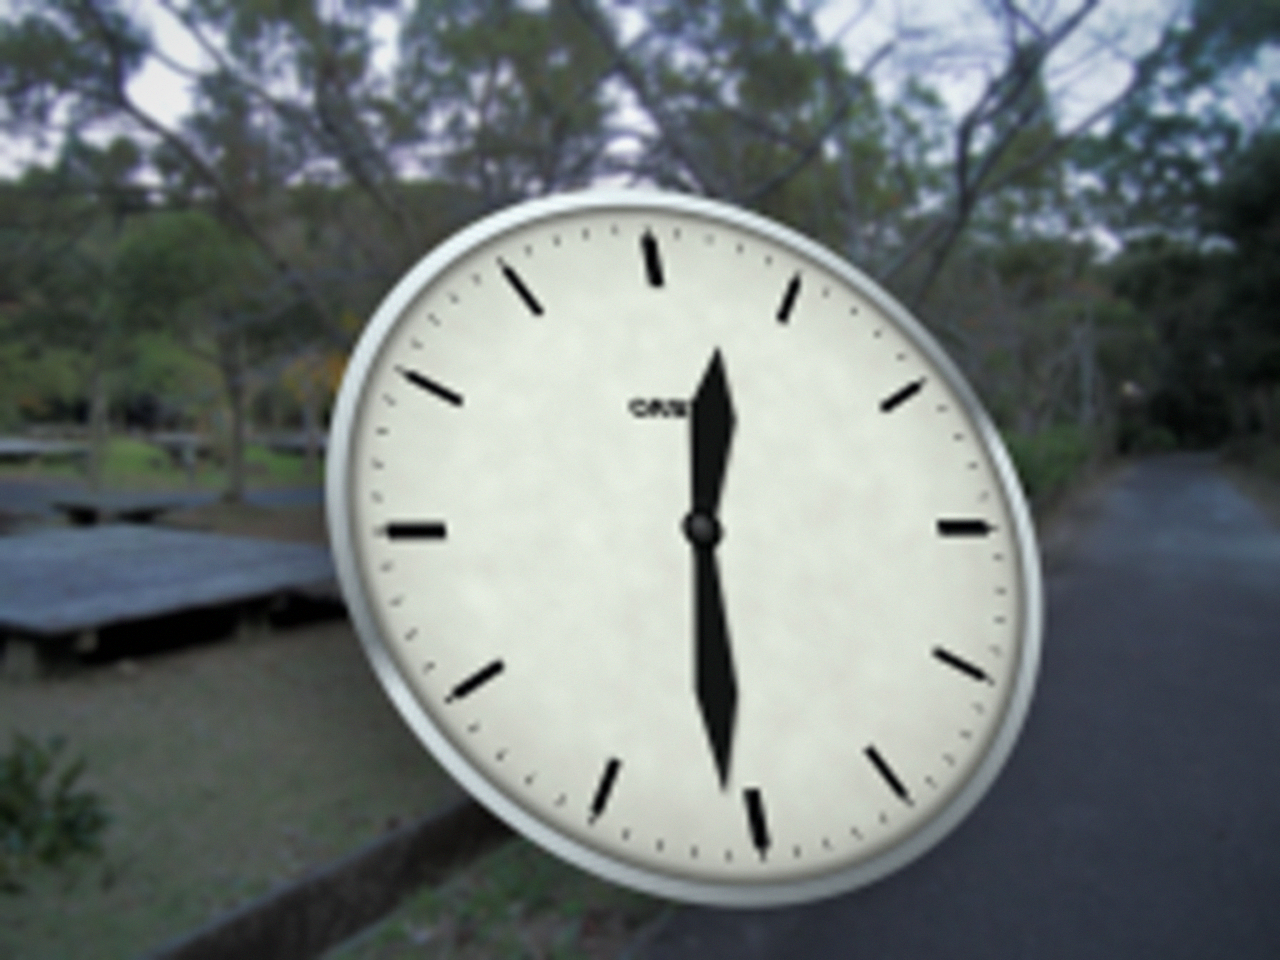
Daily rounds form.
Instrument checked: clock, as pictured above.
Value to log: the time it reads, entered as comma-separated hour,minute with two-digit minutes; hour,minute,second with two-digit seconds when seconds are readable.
12,31
